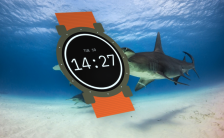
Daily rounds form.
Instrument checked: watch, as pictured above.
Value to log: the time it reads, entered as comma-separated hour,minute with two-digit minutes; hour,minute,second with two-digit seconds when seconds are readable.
14,27
